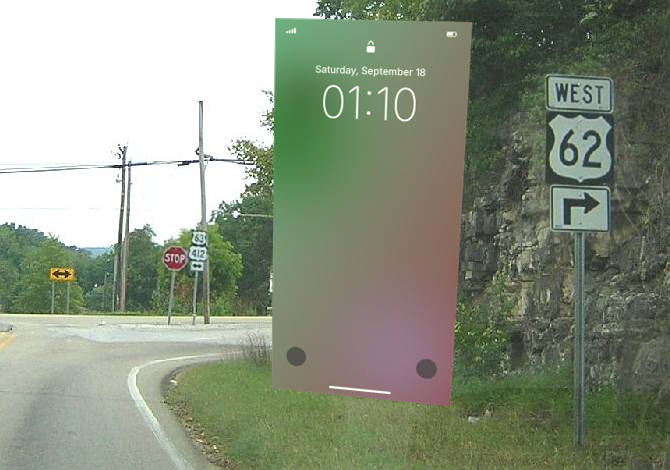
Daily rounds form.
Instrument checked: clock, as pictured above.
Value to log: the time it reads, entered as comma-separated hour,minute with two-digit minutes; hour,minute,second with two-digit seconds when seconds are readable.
1,10
